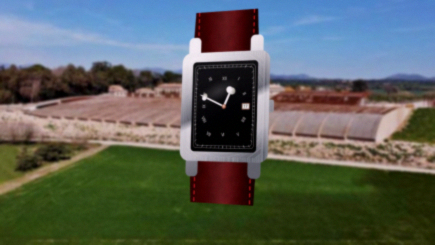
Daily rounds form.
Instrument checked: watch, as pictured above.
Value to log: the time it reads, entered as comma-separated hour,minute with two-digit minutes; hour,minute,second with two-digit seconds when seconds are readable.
12,49
